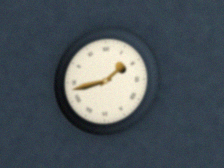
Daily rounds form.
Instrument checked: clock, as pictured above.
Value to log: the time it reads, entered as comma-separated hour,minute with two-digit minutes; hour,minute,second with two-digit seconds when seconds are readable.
1,43
